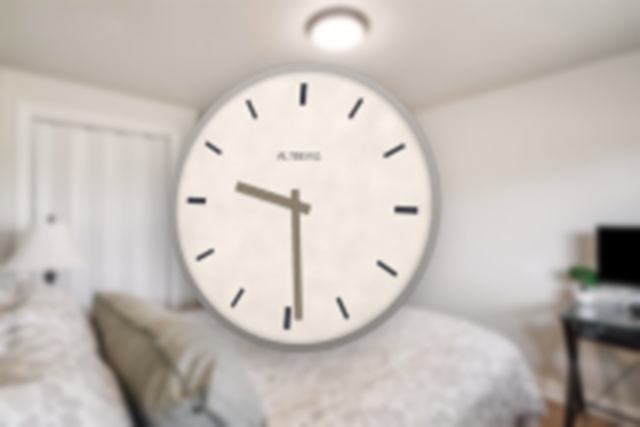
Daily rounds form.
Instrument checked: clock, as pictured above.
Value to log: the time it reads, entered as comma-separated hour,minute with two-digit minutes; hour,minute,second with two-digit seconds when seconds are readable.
9,29
